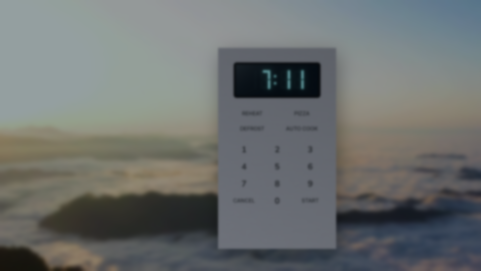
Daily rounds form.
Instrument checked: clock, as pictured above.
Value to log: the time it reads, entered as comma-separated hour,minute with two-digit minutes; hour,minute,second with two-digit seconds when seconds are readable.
7,11
